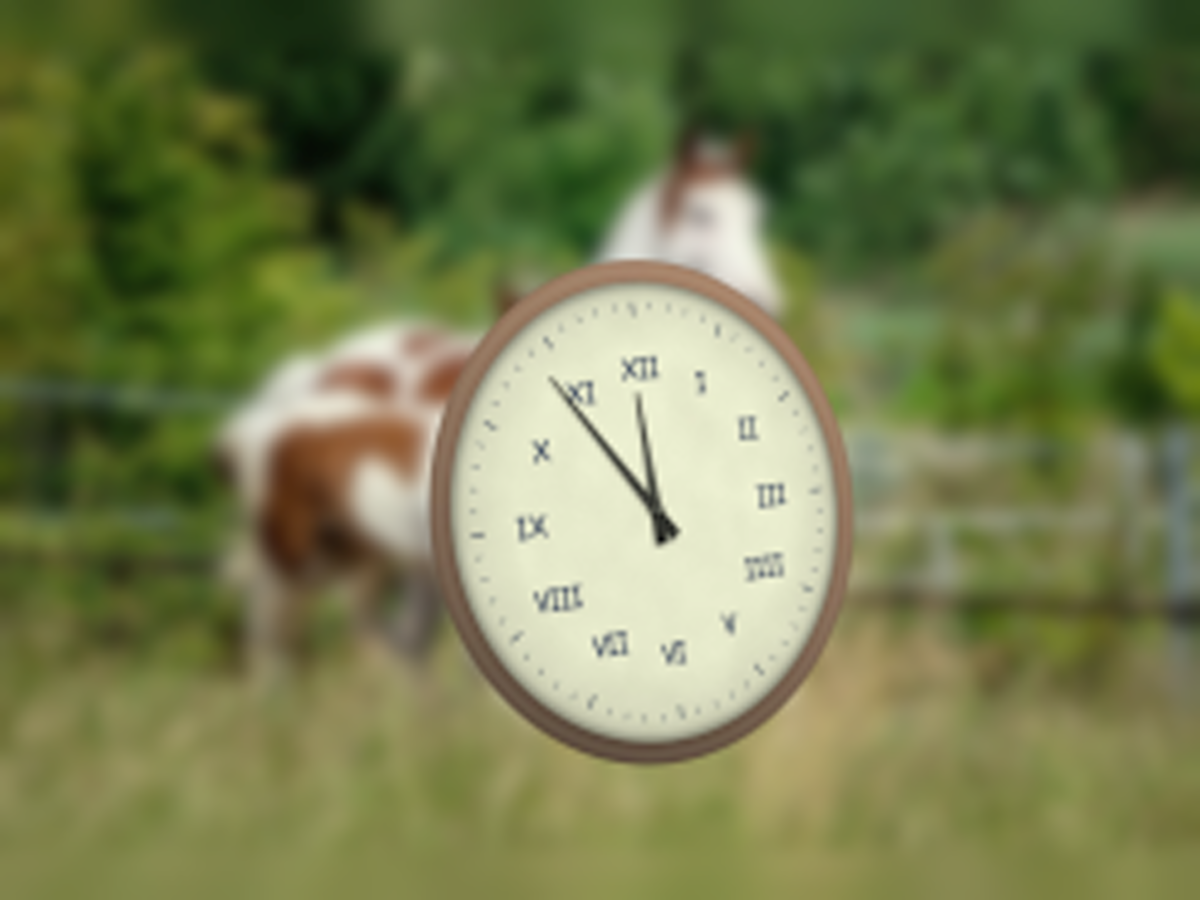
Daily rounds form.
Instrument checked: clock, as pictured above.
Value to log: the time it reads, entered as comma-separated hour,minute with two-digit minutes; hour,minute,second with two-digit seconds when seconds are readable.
11,54
